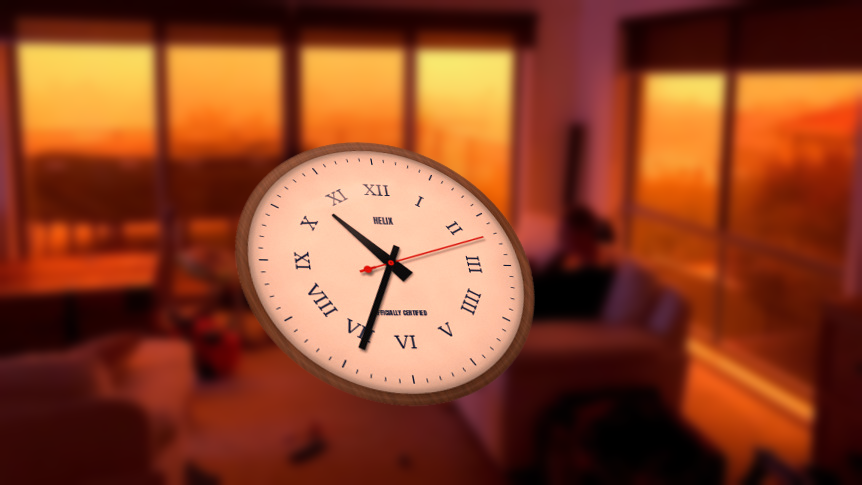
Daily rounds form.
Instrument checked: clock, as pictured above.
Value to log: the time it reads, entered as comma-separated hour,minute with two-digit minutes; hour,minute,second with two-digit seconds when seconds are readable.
10,34,12
